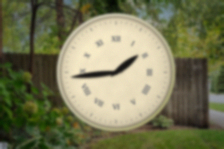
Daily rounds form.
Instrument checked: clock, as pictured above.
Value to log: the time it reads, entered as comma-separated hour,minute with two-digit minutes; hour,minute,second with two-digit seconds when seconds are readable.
1,44
